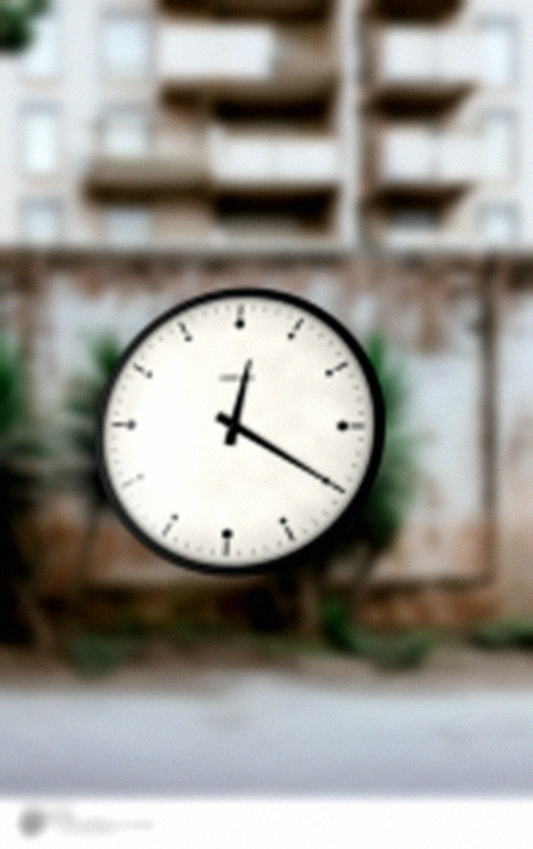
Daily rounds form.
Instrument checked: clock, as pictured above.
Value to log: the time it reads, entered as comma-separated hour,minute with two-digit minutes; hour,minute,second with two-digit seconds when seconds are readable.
12,20
